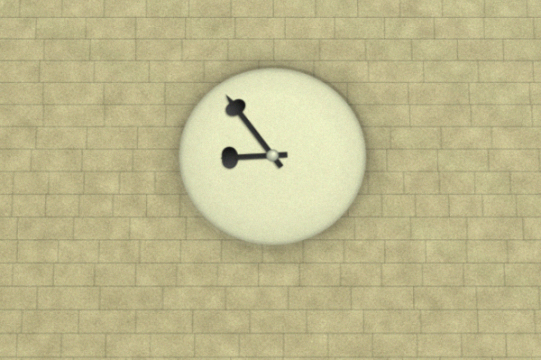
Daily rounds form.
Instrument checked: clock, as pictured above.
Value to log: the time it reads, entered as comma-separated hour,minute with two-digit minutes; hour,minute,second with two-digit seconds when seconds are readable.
8,54
